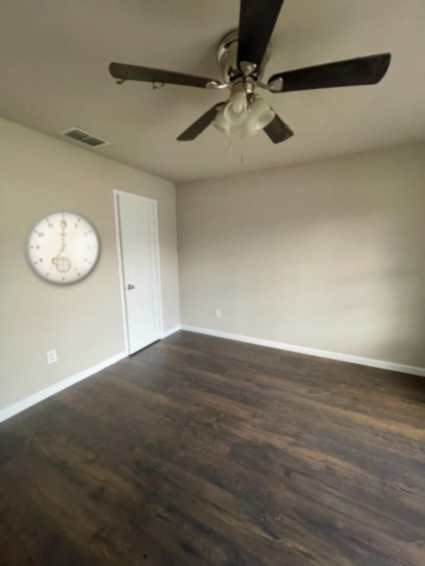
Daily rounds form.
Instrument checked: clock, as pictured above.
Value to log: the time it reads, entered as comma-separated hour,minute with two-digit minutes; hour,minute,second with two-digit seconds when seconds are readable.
7,00
